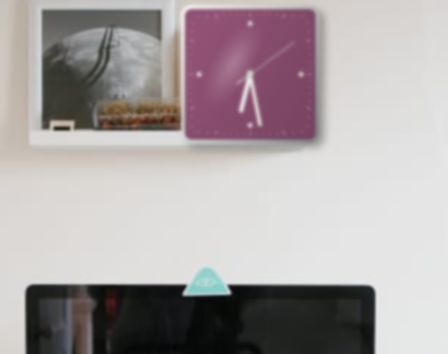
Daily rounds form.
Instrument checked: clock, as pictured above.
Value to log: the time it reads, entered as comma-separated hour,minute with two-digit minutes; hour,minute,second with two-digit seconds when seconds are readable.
6,28,09
